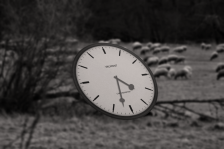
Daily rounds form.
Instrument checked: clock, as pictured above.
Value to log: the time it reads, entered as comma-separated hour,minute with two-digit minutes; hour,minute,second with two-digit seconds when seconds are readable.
4,32
